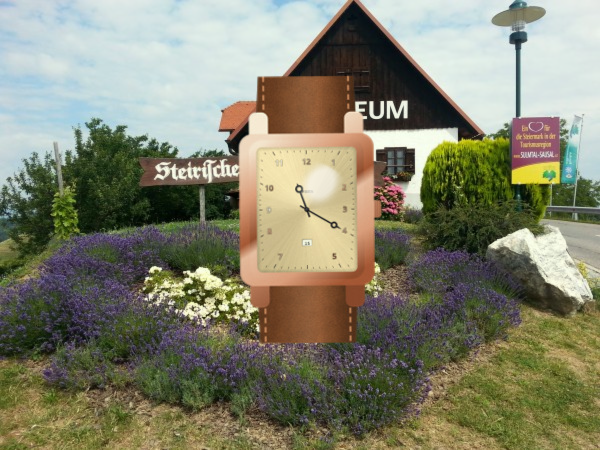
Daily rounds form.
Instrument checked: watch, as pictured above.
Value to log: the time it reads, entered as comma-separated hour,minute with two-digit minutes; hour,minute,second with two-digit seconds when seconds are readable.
11,20
